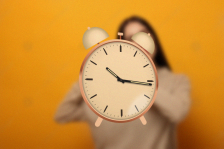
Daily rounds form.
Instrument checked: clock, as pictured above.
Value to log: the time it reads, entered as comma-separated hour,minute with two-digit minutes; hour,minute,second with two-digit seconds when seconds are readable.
10,16
